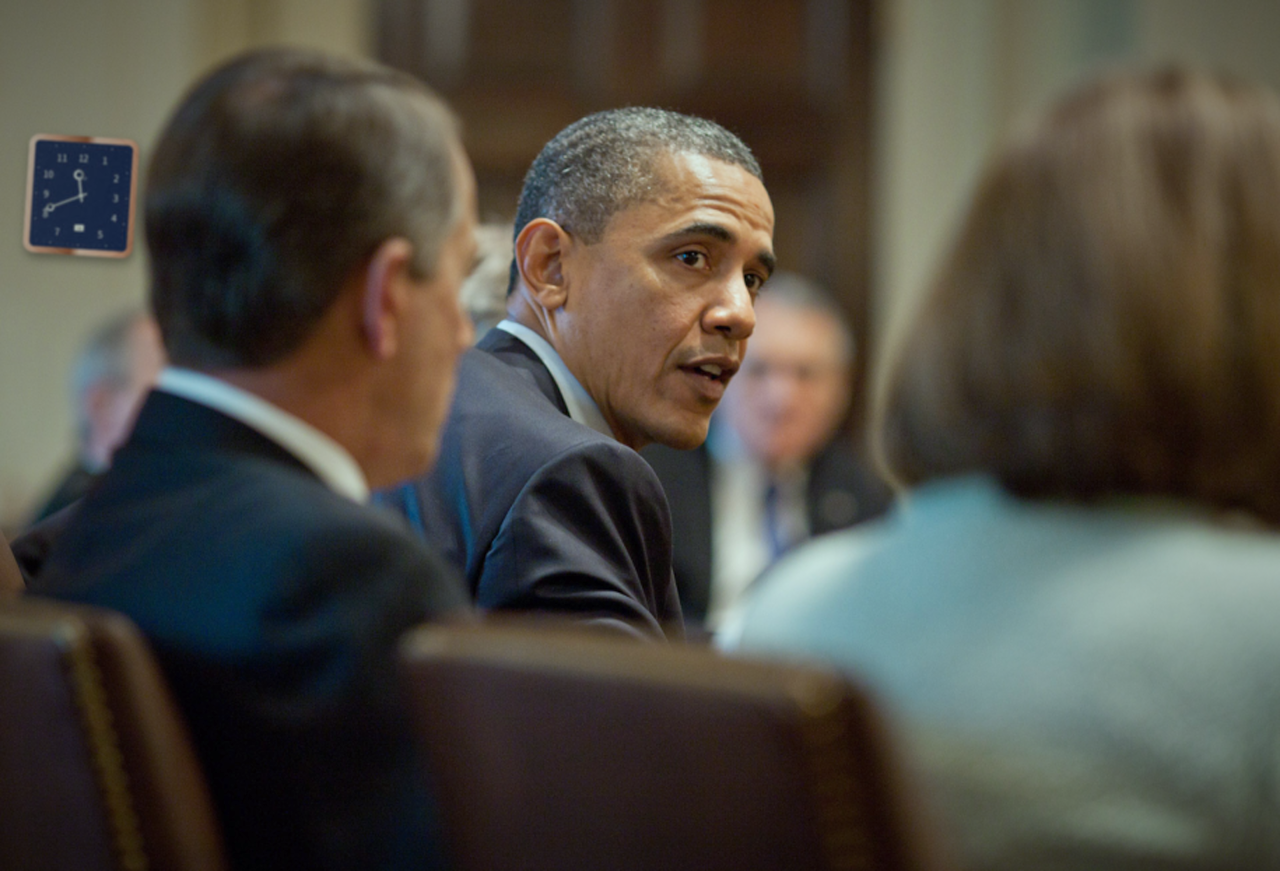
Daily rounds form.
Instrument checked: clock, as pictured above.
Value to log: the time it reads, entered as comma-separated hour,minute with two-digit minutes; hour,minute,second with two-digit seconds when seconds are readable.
11,41
